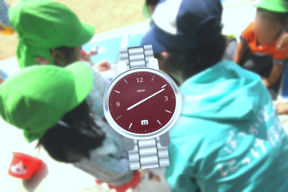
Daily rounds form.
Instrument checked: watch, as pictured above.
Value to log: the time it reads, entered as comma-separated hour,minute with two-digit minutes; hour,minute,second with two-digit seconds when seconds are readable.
8,11
